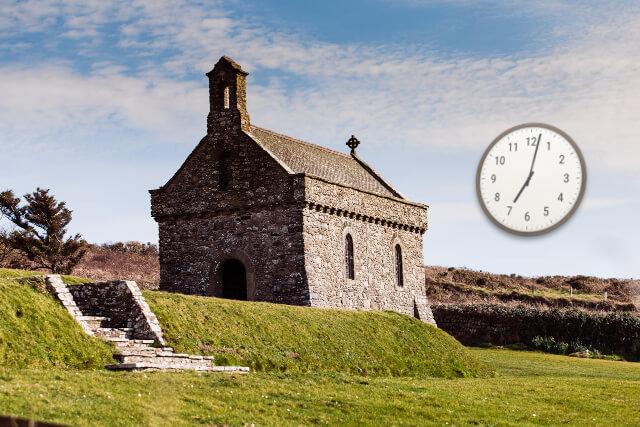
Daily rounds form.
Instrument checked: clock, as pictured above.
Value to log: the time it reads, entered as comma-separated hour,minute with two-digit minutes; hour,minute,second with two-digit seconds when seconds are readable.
7,02
